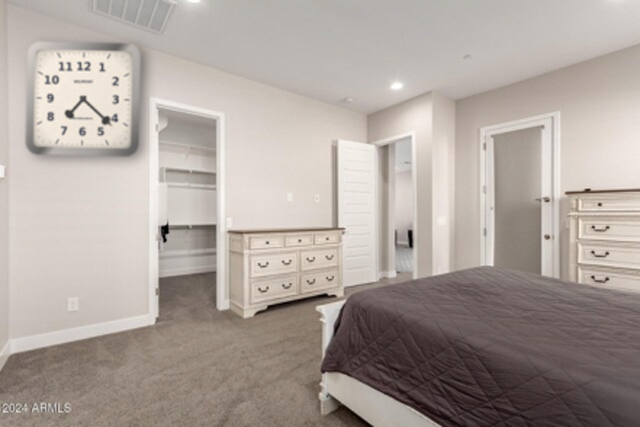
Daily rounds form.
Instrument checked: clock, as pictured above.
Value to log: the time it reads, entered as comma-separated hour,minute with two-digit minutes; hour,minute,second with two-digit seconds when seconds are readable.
7,22
